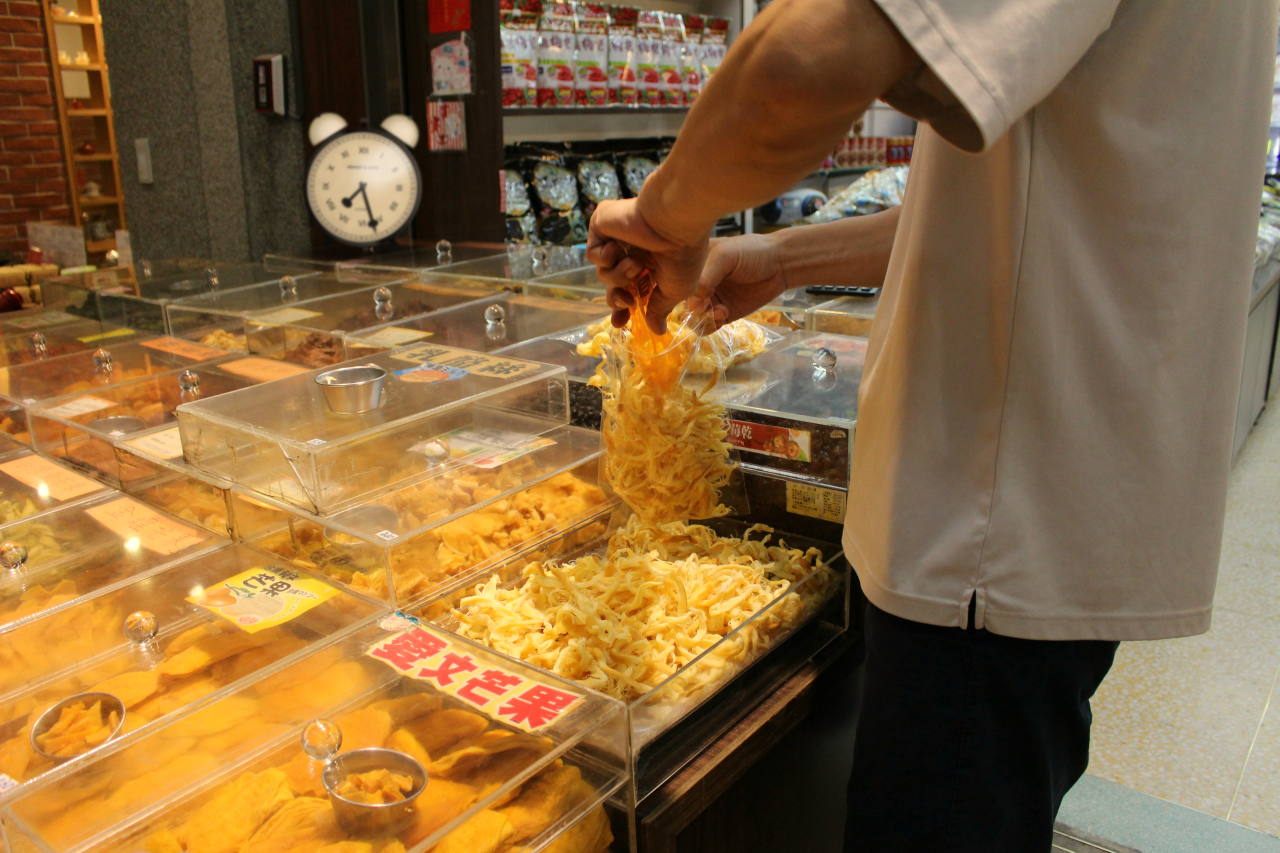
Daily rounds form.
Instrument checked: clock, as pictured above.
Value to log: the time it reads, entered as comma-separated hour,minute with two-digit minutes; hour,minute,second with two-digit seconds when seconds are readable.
7,27
